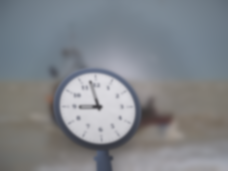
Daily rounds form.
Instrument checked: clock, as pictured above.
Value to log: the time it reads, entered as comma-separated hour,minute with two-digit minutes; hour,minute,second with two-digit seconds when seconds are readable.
8,58
